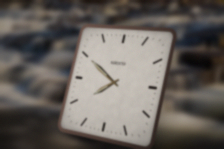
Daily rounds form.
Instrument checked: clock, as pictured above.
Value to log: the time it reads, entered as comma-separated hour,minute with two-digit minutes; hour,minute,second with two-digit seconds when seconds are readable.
7,50
